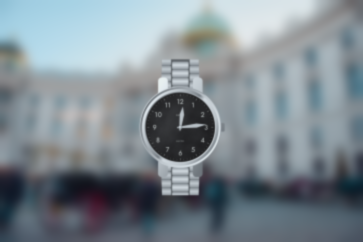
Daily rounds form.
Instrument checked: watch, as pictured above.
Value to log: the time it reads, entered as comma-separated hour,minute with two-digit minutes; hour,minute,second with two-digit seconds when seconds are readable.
12,14
